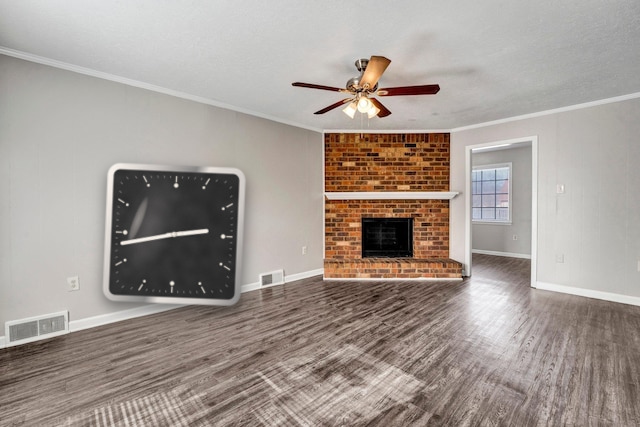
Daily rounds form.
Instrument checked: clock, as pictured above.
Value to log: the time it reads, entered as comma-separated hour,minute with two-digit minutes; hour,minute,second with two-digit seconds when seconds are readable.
2,43
